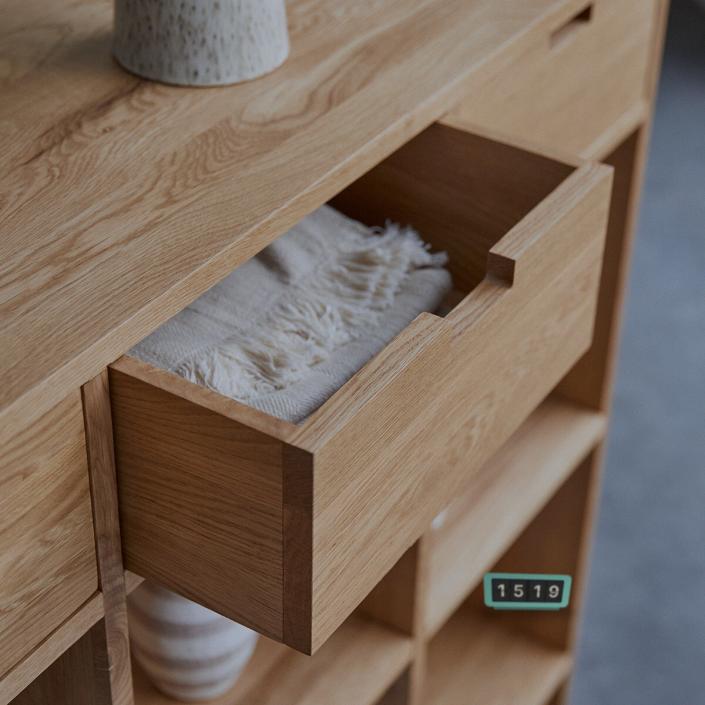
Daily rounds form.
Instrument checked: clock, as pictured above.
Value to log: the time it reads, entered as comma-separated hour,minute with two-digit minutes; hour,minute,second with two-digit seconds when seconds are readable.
15,19
